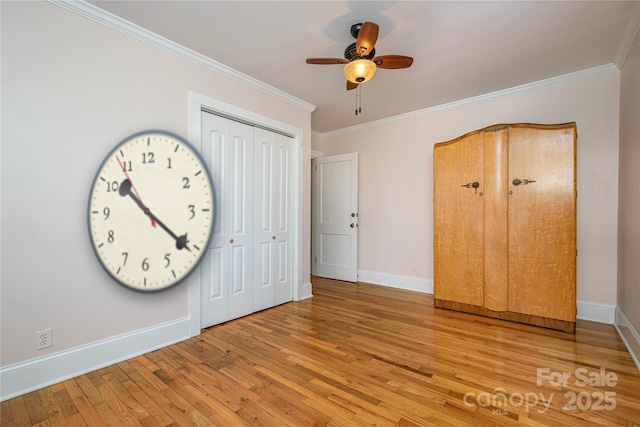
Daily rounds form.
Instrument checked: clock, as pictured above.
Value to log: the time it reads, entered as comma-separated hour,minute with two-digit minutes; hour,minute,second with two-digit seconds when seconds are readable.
10,20,54
